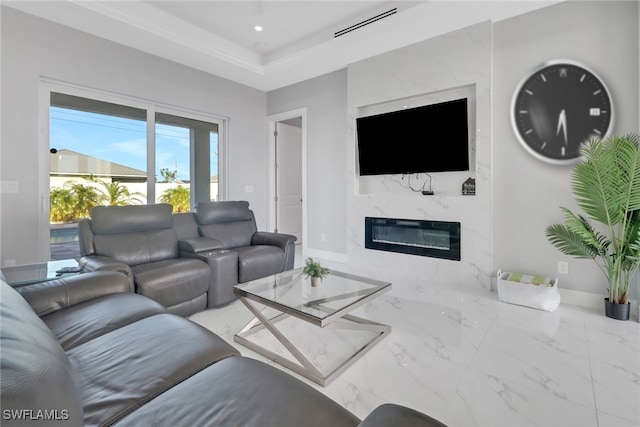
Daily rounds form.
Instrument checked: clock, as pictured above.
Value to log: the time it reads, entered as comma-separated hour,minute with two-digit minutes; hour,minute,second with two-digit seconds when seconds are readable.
6,29
